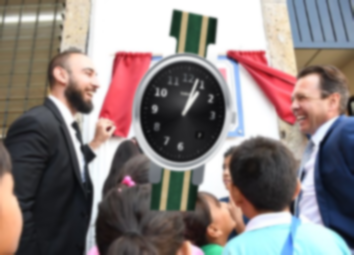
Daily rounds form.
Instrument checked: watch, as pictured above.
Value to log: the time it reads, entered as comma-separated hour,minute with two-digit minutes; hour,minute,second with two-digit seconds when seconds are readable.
1,03
